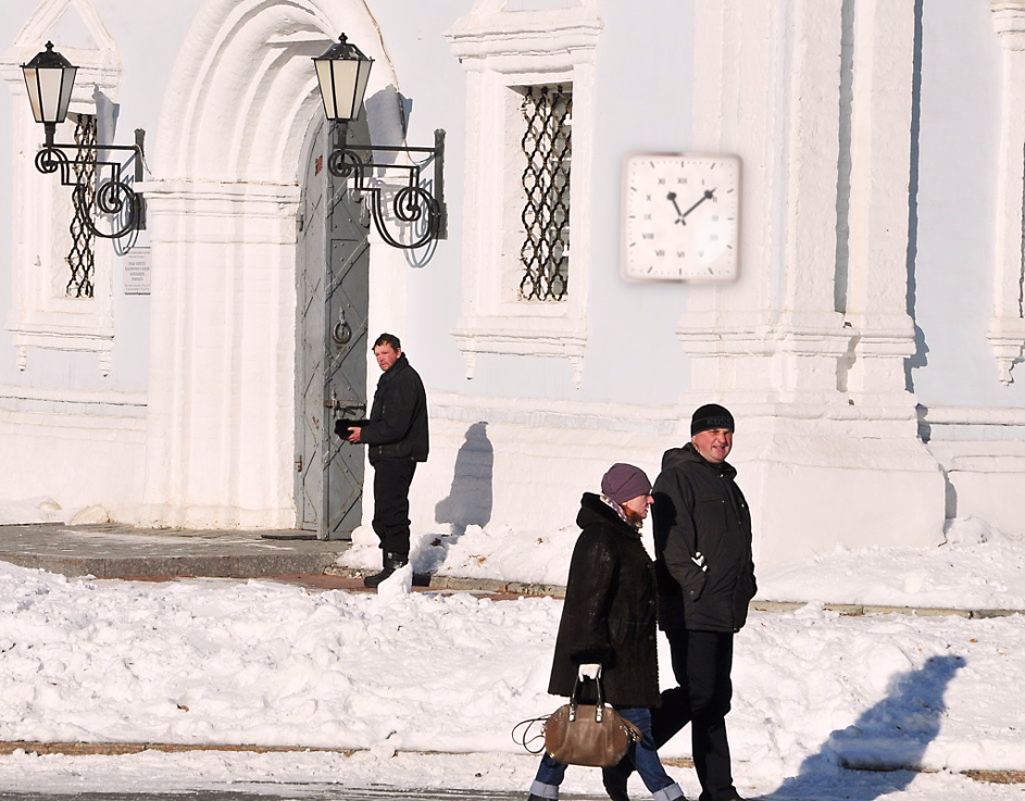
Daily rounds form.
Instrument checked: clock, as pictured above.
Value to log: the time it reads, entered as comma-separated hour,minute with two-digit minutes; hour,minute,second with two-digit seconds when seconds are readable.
11,08
